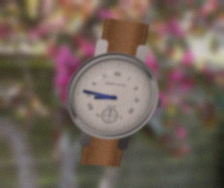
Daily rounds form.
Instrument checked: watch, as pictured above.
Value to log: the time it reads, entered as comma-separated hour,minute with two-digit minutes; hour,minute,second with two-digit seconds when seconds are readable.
8,46
